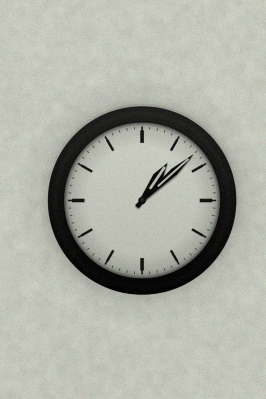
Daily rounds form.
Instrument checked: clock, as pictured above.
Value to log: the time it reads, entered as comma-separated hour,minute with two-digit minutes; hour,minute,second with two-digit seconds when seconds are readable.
1,08
